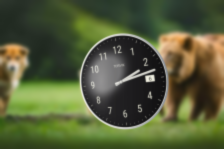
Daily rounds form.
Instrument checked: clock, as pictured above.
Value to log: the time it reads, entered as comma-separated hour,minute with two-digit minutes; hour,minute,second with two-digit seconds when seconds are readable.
2,13
